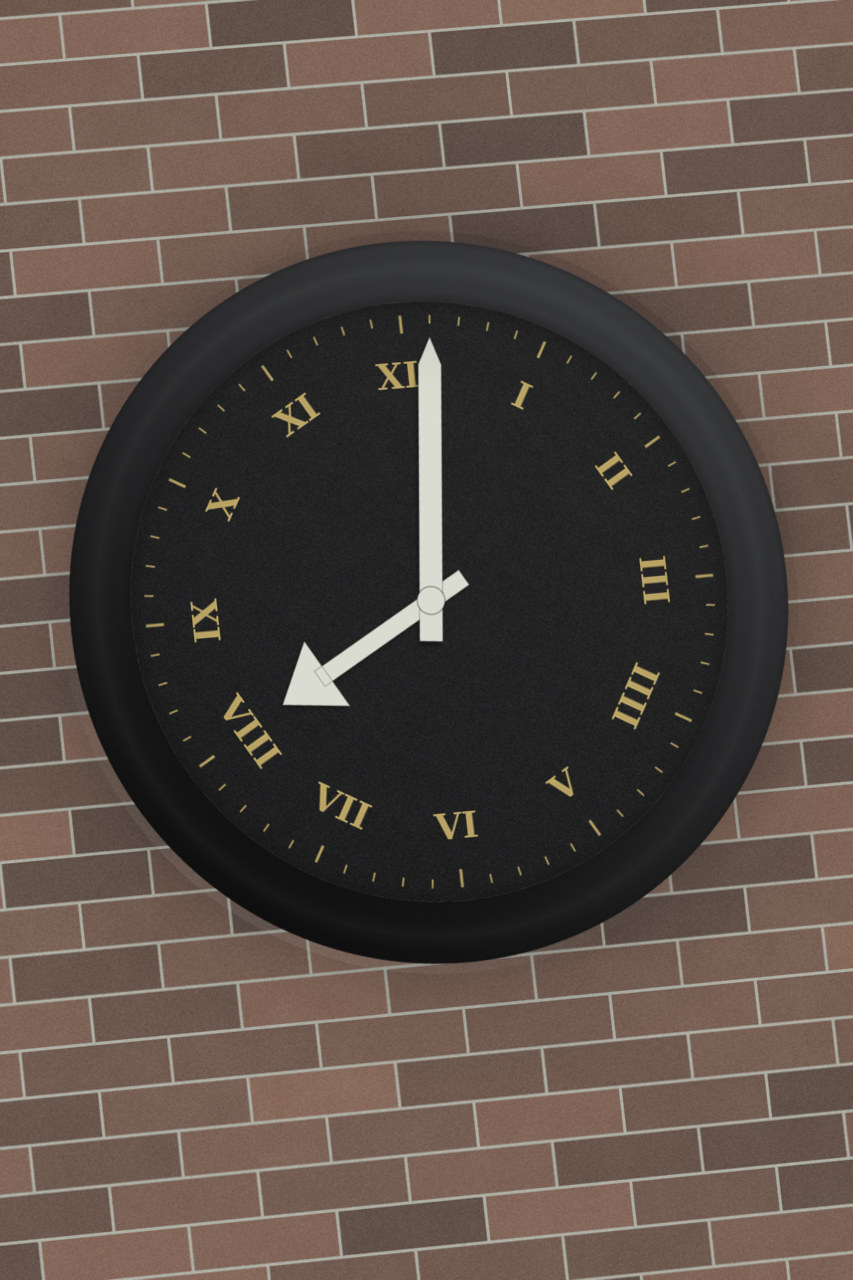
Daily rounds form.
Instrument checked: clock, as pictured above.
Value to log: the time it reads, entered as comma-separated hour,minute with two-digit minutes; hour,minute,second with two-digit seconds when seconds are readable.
8,01
